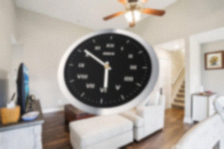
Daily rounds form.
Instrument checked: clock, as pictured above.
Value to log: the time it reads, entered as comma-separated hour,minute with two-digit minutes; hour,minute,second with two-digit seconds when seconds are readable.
5,51
